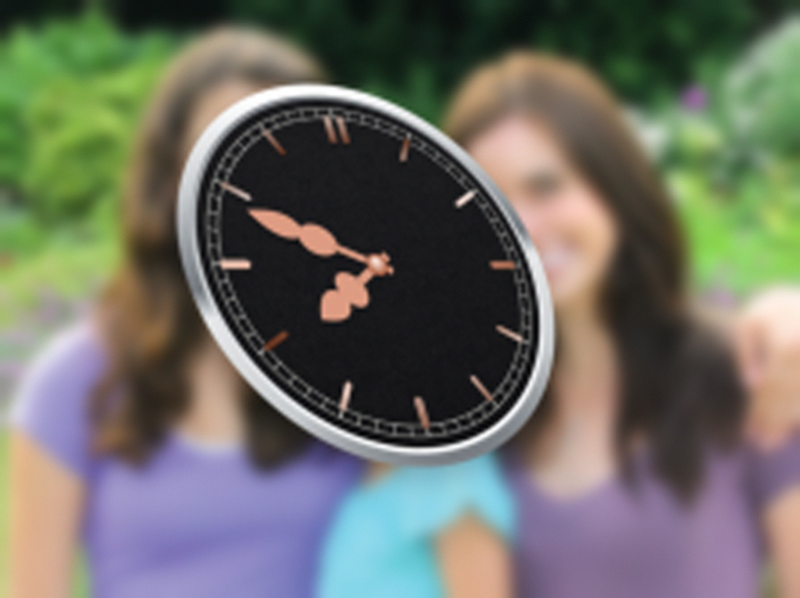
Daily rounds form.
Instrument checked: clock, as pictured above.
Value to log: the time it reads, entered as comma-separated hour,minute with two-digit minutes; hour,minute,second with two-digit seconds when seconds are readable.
7,49
